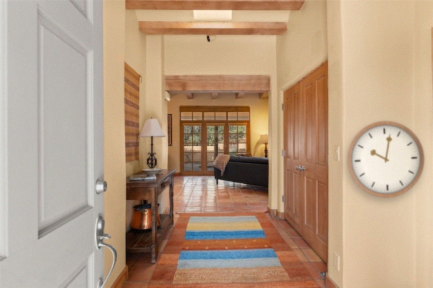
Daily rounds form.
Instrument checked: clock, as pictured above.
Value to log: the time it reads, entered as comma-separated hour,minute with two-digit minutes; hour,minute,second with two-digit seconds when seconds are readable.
10,02
